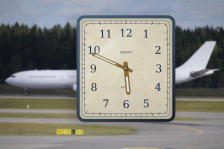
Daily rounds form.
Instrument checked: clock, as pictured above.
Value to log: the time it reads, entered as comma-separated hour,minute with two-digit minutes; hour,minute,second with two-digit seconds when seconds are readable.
5,49
